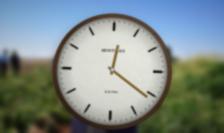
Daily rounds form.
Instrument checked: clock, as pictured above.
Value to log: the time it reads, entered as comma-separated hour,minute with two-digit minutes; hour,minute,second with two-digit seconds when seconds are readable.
12,21
